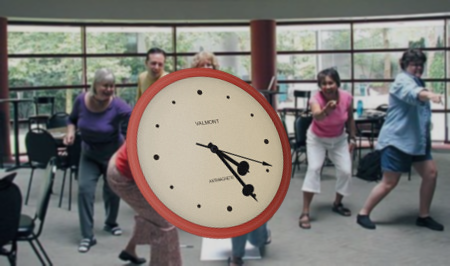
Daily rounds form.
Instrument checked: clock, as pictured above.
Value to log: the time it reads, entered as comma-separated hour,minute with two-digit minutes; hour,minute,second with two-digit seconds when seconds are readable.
4,25,19
